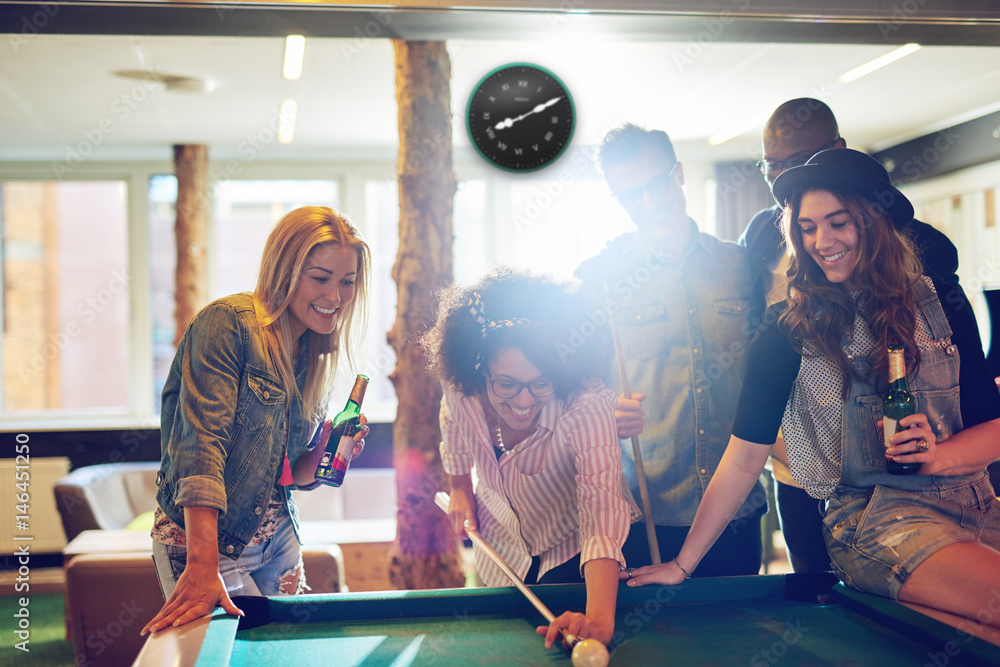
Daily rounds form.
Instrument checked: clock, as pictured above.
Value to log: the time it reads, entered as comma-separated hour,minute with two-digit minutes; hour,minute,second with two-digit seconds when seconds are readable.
8,10
